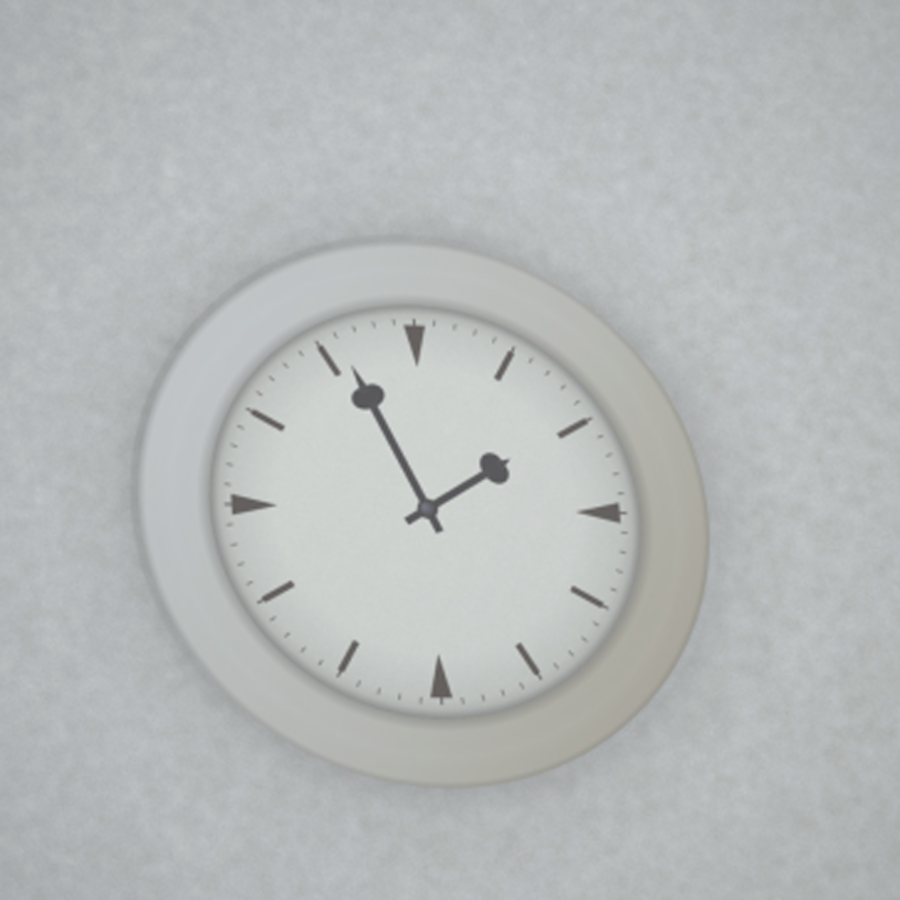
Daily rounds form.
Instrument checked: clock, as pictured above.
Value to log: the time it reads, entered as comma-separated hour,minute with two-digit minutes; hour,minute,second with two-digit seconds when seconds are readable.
1,56
